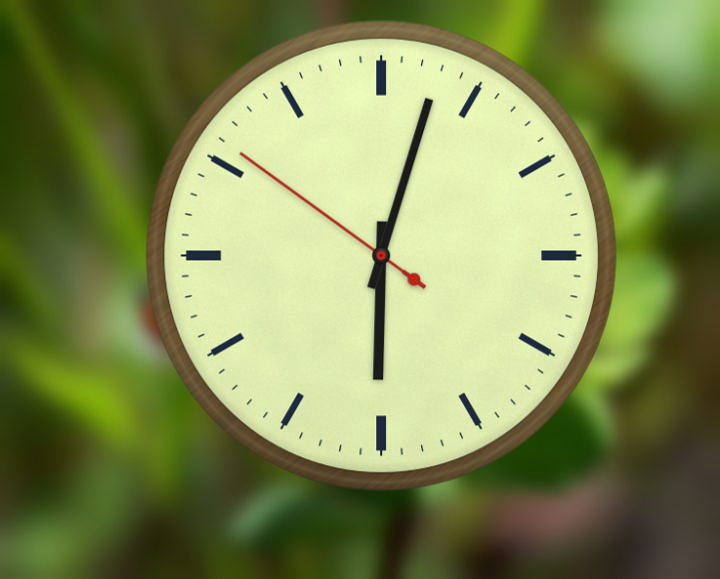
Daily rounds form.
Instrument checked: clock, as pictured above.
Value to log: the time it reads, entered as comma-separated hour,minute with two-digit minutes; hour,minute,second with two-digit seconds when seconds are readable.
6,02,51
